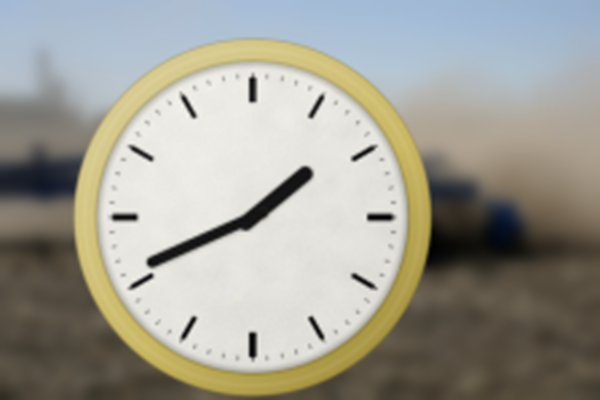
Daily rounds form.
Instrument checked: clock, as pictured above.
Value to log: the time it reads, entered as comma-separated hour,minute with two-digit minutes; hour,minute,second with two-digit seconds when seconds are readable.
1,41
